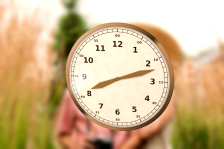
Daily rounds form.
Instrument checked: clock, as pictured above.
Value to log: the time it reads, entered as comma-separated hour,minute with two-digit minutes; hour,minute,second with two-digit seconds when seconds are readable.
8,12
